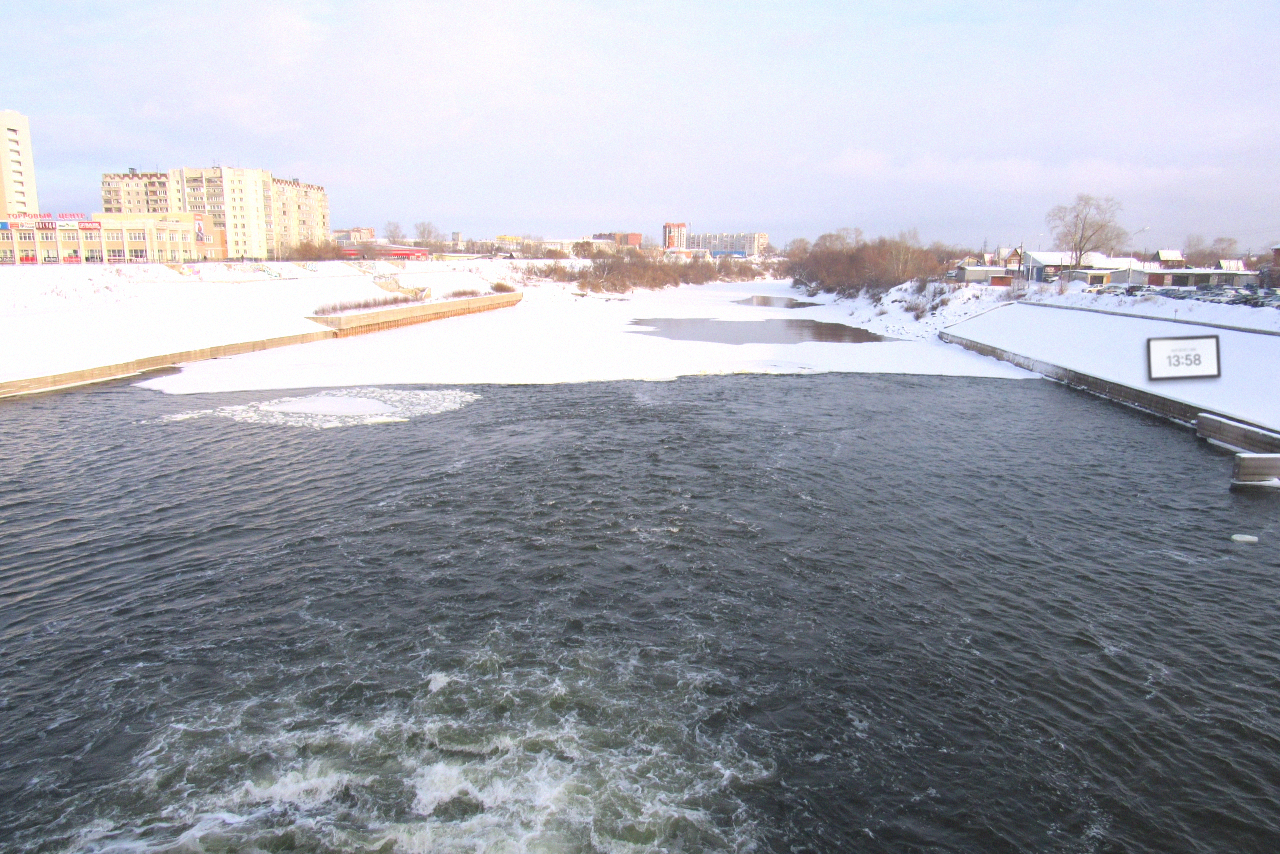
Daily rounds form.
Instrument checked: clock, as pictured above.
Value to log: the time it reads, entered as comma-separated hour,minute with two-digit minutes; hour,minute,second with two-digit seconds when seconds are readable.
13,58
